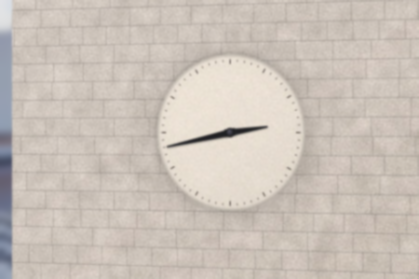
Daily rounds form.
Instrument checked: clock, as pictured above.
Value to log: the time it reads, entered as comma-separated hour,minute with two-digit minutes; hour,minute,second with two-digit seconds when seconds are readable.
2,43
